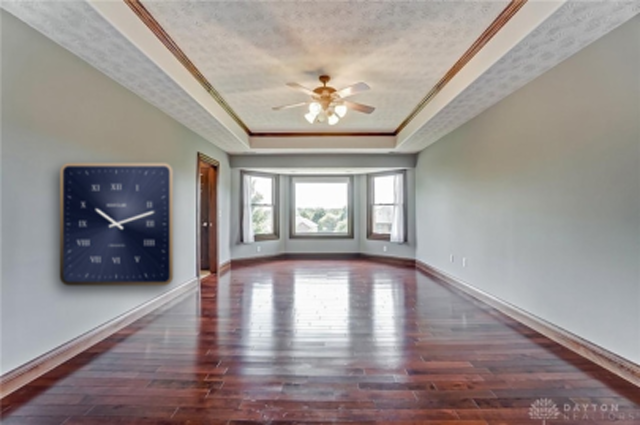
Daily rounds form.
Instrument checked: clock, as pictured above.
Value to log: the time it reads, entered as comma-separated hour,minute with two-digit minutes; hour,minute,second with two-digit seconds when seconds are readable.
10,12
